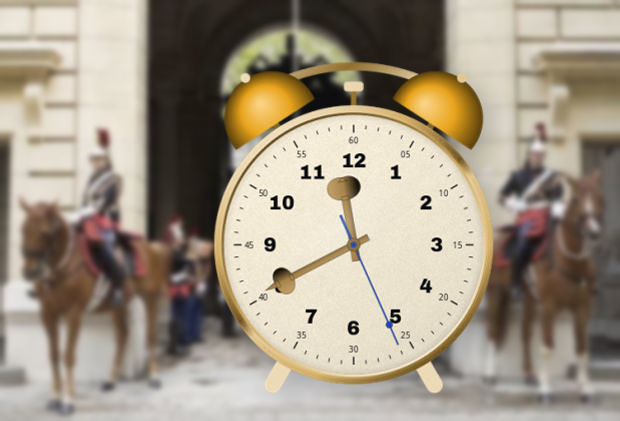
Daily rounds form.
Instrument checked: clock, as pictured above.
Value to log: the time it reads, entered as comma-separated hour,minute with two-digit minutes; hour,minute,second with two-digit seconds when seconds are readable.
11,40,26
